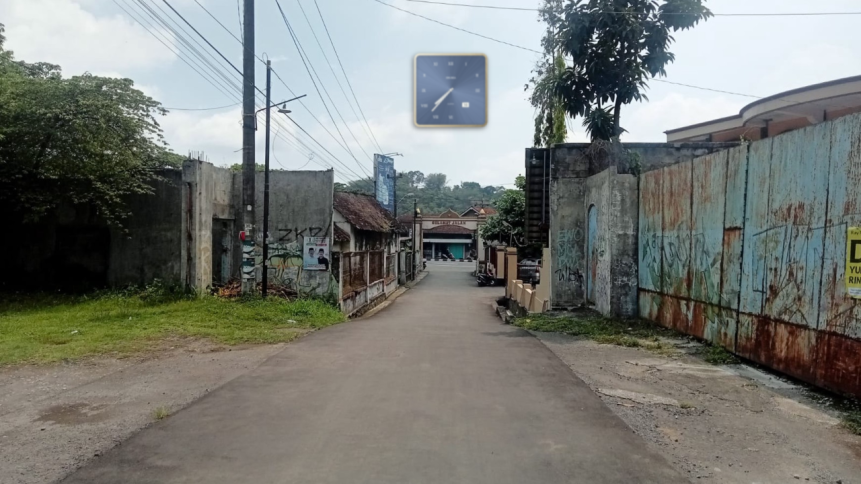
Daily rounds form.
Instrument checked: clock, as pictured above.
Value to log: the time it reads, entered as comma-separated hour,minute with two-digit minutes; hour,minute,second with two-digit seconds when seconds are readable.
7,37
